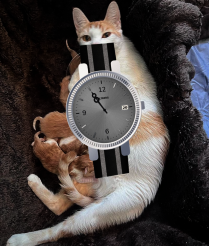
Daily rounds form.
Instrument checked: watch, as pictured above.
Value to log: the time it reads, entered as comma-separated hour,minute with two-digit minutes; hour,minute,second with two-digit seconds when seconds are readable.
10,55
